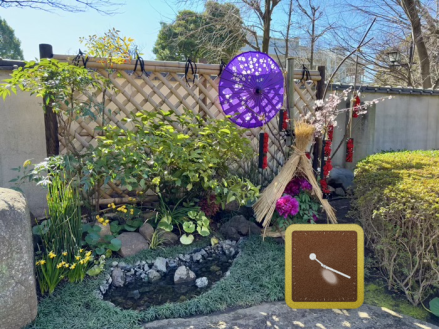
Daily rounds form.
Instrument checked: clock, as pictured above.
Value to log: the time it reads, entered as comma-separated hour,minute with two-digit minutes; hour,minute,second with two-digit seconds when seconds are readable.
10,19
